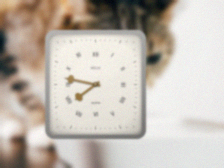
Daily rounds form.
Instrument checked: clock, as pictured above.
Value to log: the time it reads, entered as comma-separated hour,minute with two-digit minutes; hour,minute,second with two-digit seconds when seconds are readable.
7,47
